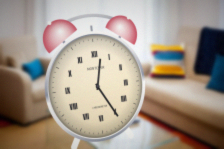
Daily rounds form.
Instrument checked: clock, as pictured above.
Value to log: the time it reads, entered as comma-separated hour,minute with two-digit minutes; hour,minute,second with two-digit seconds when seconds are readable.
12,25
